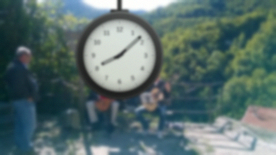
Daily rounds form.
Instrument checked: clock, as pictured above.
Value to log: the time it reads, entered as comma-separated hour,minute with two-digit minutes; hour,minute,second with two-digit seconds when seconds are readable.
8,08
